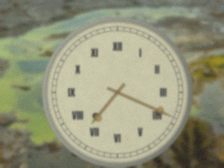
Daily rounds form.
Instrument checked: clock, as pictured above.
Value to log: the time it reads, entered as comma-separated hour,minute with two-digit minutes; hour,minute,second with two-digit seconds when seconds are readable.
7,19
